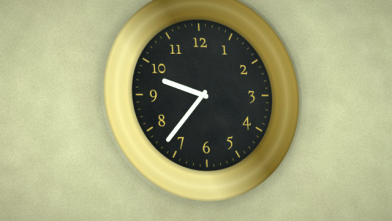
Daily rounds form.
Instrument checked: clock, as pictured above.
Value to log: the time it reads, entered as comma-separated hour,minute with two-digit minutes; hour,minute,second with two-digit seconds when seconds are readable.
9,37
